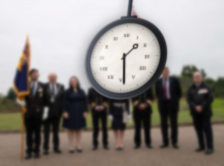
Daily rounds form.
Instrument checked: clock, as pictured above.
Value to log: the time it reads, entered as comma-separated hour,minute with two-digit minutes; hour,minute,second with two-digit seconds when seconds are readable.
1,29
